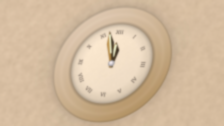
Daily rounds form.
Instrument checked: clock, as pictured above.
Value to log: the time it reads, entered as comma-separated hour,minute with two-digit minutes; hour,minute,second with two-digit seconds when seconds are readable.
11,57
